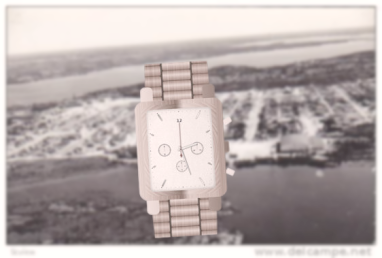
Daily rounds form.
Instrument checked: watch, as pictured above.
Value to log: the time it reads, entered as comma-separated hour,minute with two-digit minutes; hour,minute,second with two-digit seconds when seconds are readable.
2,27
